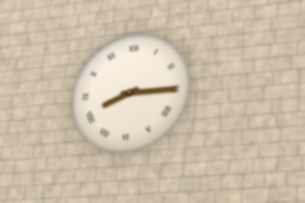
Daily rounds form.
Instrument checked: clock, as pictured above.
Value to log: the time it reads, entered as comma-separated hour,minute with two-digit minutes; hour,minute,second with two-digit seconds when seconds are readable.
8,15
